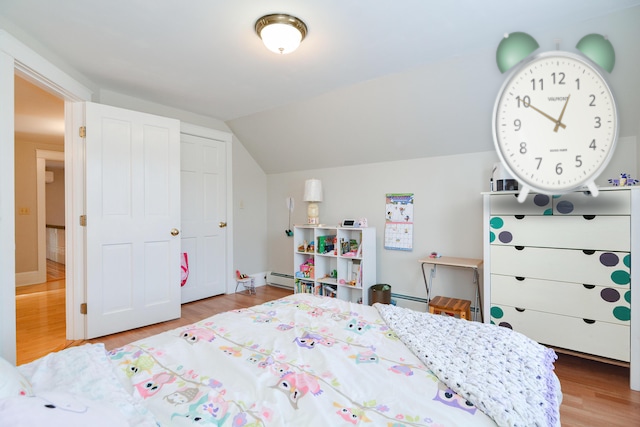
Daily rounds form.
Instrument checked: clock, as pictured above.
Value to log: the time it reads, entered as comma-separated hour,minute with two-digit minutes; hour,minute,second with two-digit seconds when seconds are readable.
12,50
